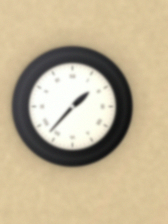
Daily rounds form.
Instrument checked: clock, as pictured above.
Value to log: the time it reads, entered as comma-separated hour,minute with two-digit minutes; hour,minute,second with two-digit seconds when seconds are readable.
1,37
